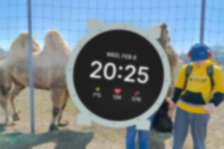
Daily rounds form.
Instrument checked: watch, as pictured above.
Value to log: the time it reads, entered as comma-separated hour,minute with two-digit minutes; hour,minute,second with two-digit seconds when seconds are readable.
20,25
